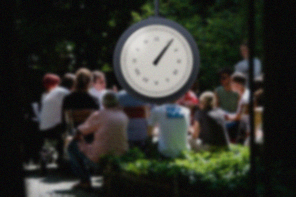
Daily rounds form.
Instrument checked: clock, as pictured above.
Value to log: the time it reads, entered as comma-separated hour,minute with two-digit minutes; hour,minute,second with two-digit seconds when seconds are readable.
1,06
